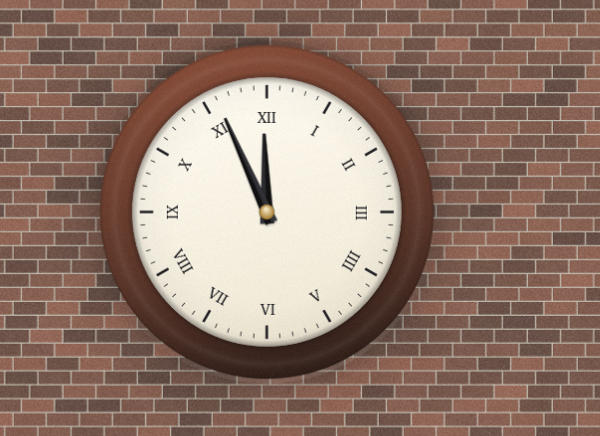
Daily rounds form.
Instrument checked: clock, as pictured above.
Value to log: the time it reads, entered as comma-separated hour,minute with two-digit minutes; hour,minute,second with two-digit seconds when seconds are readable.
11,56
